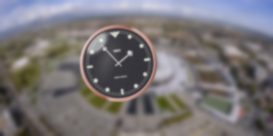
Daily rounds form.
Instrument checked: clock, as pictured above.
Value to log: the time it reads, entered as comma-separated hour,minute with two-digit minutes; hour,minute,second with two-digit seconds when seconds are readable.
1,54
